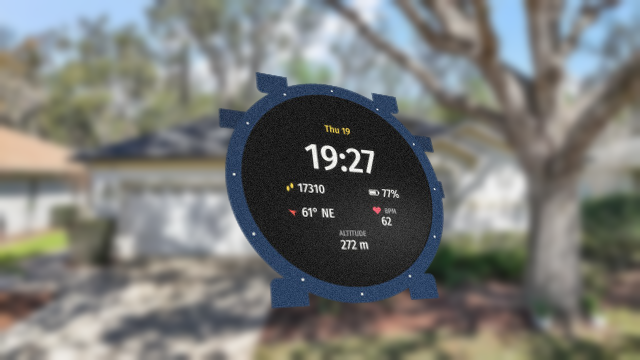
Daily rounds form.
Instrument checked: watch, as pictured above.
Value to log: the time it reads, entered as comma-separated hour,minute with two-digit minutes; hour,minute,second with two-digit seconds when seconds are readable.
19,27
